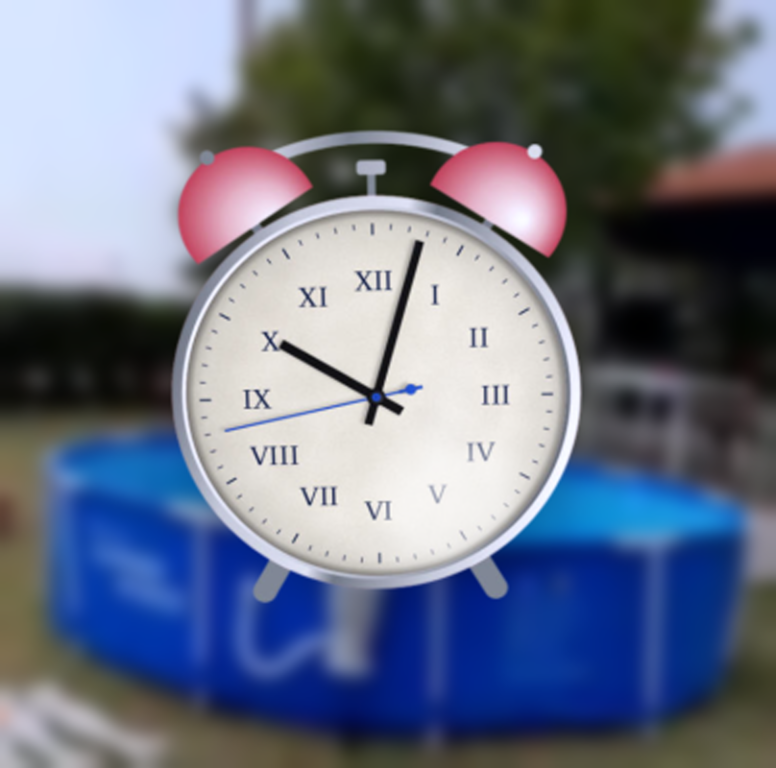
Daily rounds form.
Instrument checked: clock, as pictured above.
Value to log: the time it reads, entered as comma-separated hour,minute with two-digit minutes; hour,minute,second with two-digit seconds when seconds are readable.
10,02,43
